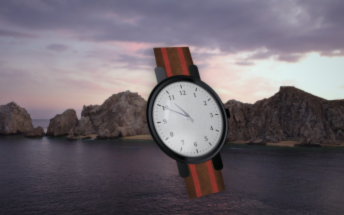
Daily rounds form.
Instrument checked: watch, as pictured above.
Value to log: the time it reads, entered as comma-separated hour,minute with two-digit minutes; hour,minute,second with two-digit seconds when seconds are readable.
10,50
